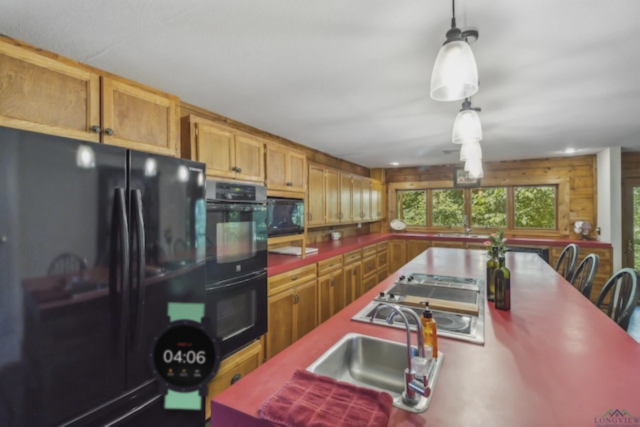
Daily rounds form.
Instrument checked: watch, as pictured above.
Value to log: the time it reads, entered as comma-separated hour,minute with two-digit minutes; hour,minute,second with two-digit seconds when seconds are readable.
4,06
